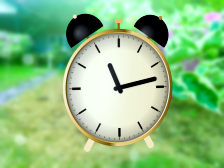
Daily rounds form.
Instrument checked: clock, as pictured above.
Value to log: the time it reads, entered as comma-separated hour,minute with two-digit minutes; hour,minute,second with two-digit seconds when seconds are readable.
11,13
